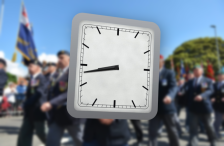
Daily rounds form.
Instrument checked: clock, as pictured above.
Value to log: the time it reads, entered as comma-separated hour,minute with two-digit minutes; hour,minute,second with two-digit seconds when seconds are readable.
8,43
